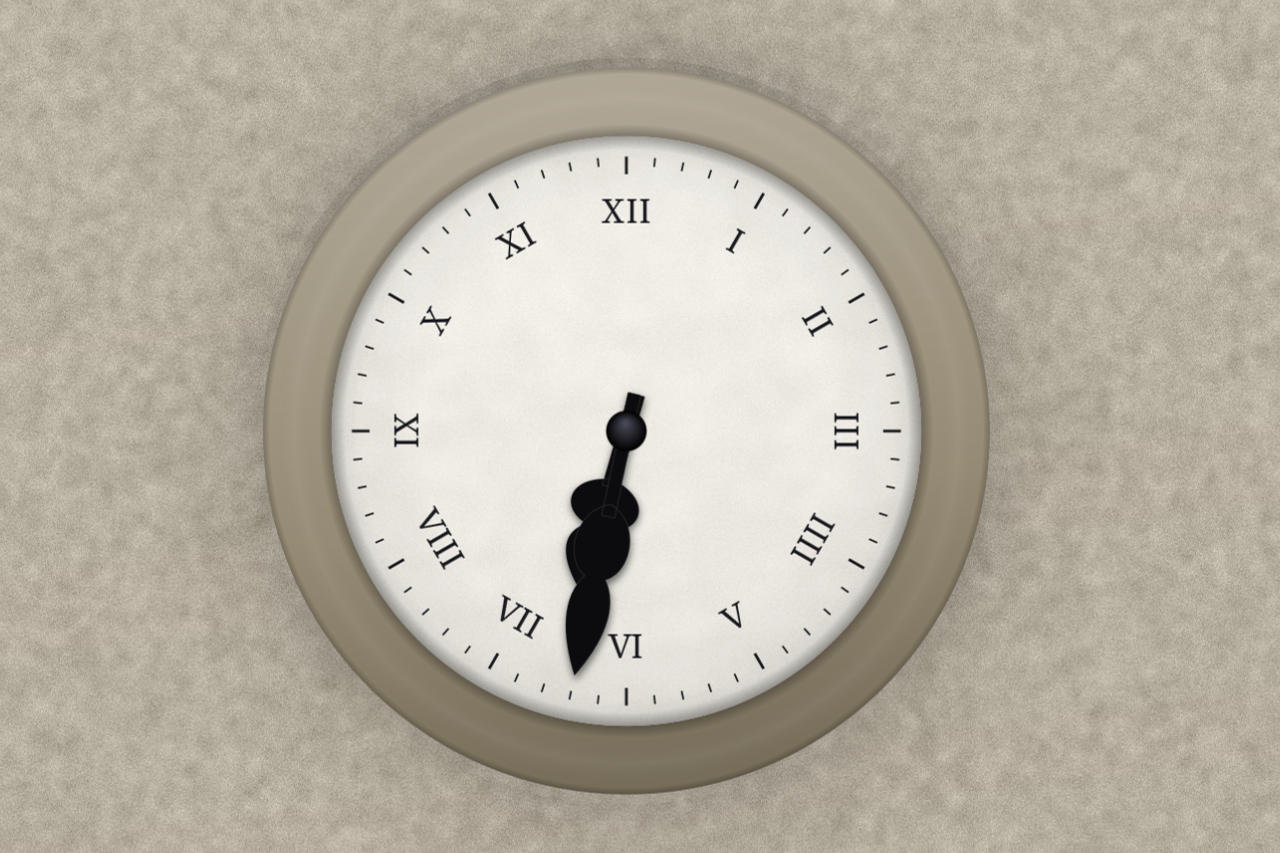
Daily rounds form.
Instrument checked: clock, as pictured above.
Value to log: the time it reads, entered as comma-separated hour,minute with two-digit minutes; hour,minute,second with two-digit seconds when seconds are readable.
6,32
